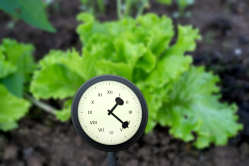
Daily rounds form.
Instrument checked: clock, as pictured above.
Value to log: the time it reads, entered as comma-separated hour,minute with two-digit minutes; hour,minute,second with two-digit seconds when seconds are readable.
1,22
